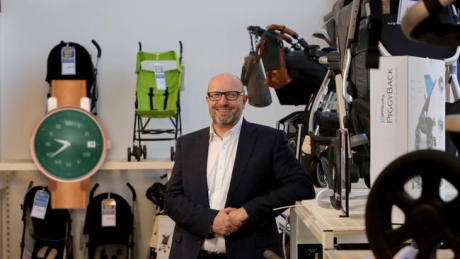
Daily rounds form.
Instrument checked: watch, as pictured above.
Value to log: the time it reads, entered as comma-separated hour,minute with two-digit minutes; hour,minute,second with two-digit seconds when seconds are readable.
9,39
